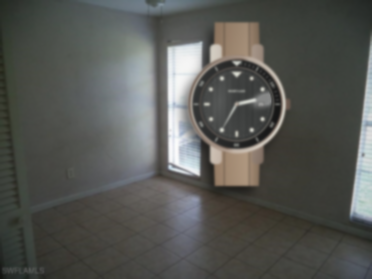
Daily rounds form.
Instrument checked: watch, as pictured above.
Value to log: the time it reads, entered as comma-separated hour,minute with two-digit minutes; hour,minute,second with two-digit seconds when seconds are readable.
2,35
